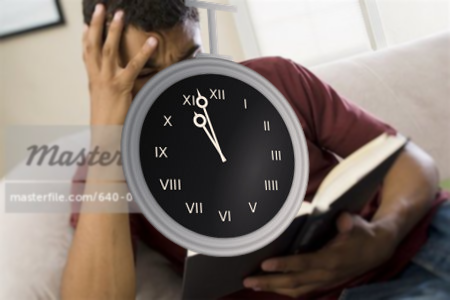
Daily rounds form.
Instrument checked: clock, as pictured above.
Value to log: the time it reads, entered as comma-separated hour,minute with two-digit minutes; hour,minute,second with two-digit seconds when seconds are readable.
10,57
